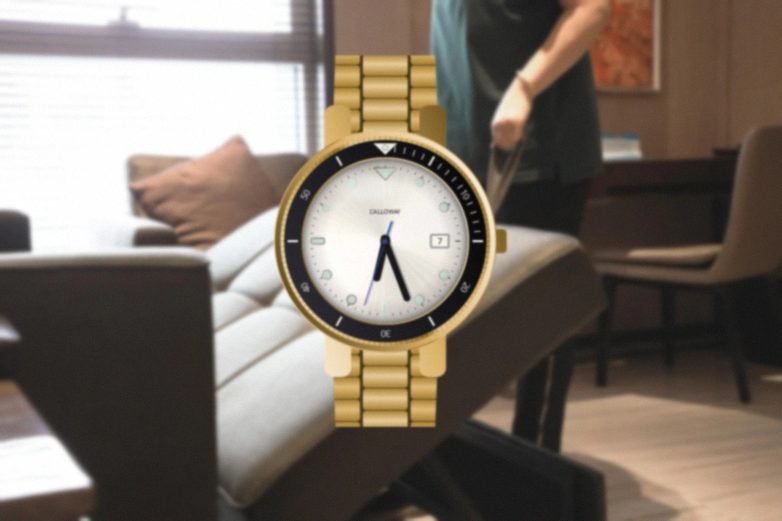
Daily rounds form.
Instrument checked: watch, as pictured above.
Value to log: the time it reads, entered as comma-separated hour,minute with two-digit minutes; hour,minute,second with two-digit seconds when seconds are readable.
6,26,33
